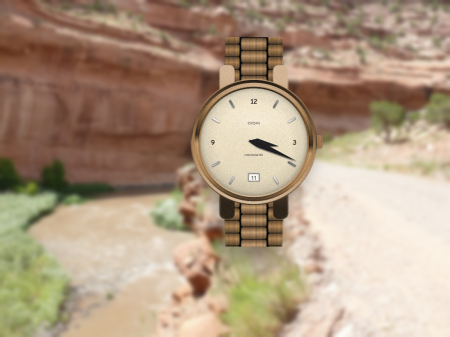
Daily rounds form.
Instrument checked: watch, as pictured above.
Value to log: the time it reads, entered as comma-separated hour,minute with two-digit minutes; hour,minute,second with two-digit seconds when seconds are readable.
3,19
